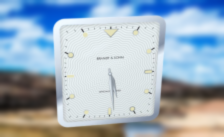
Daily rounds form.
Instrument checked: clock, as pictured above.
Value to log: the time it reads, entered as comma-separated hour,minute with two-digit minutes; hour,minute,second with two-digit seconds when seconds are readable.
5,29
